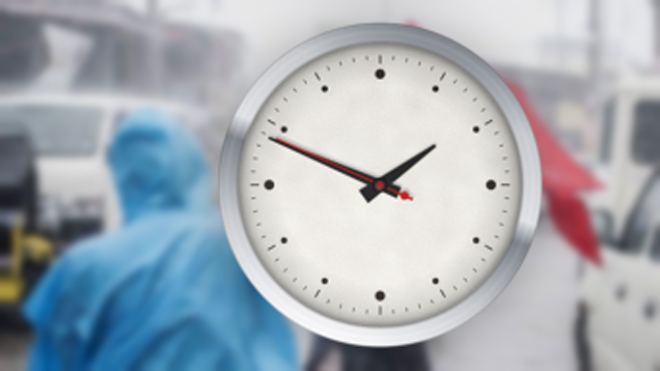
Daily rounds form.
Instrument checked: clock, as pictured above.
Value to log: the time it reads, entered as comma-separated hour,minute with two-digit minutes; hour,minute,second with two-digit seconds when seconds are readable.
1,48,49
